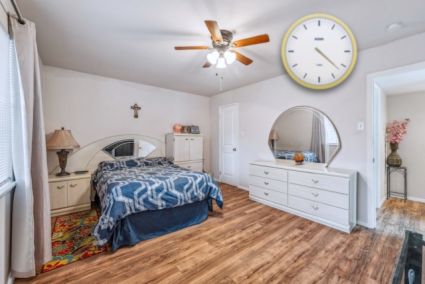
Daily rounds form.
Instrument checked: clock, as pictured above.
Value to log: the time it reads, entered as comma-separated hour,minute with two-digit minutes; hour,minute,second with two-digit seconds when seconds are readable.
4,22
